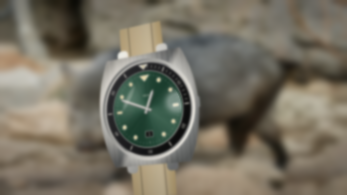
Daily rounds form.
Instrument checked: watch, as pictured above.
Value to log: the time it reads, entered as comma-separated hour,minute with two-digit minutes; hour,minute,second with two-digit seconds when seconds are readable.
12,49
